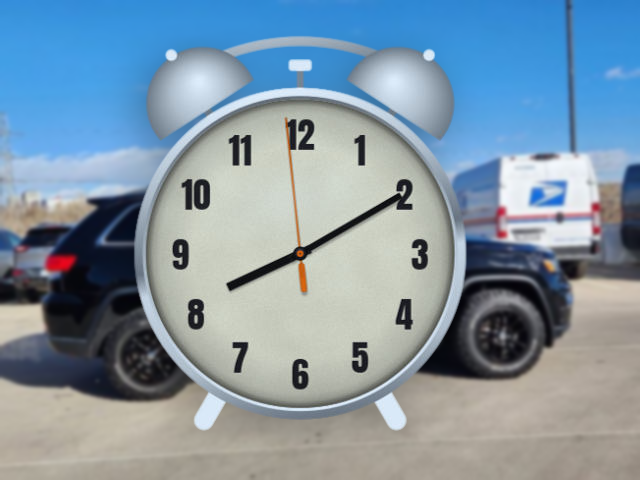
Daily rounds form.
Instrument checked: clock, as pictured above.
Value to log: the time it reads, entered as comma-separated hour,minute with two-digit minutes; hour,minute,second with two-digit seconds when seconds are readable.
8,09,59
